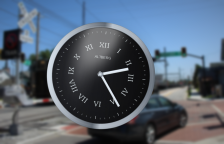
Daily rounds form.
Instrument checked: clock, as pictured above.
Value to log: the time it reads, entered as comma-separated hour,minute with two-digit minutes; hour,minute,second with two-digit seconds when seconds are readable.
2,24
